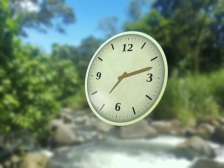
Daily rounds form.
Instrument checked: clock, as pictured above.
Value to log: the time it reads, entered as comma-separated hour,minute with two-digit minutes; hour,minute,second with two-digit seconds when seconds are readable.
7,12
